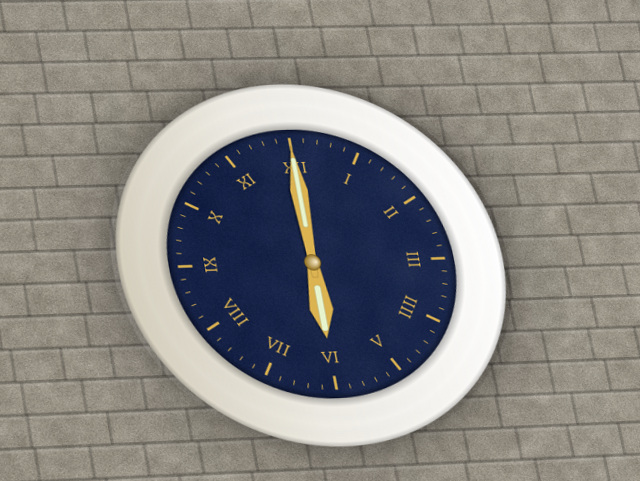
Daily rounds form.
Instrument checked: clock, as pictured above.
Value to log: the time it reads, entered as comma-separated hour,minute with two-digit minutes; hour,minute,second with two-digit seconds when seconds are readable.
6,00
